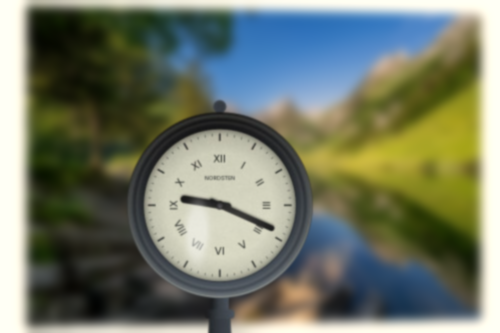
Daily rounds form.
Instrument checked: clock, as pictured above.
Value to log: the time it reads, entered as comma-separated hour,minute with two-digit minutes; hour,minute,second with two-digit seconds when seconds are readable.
9,19
